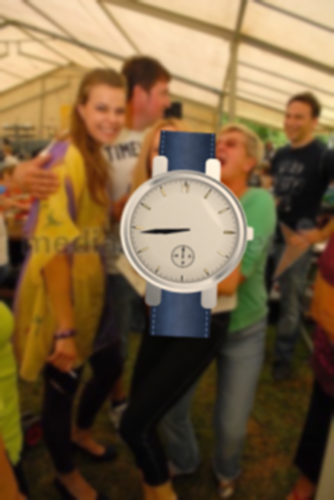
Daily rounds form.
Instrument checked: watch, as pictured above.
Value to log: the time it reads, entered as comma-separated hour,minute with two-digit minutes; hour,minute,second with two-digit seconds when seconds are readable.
8,44
